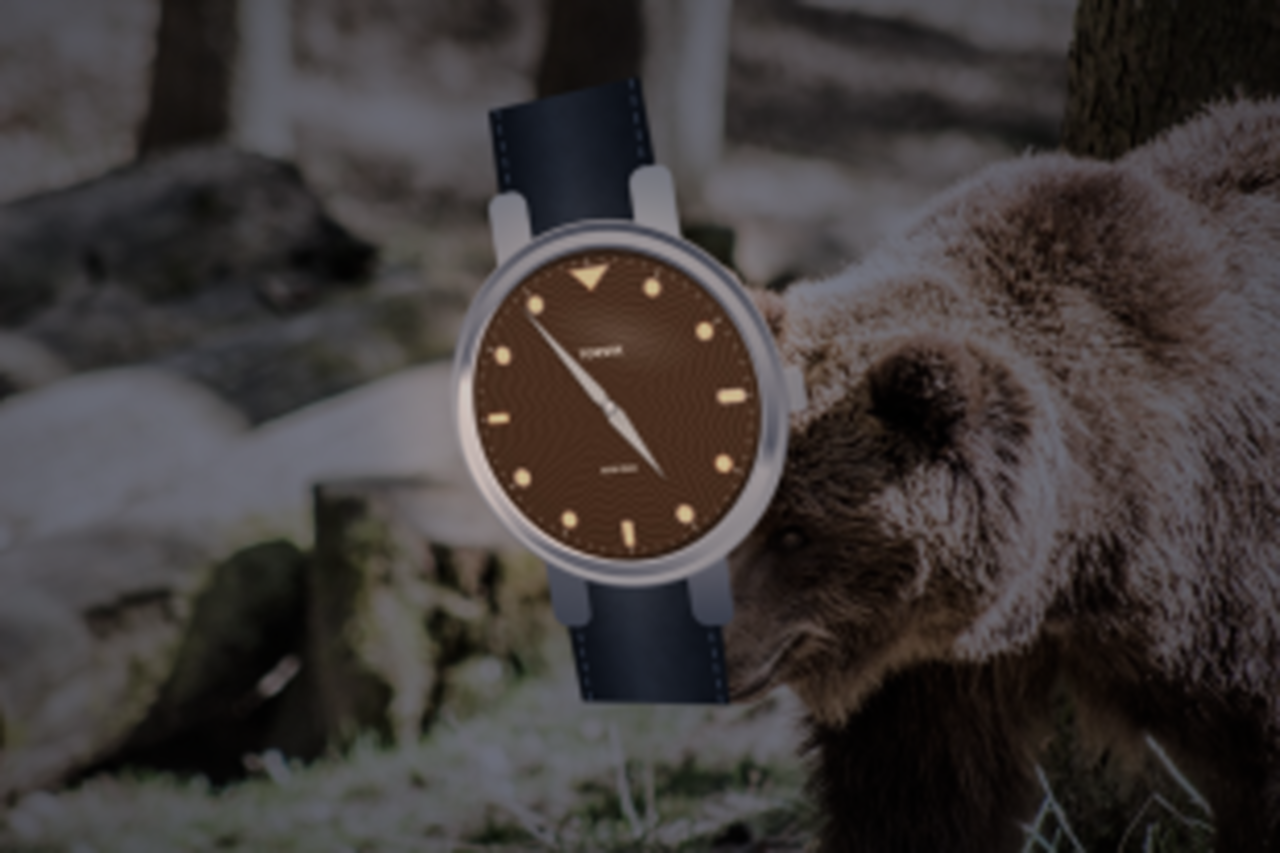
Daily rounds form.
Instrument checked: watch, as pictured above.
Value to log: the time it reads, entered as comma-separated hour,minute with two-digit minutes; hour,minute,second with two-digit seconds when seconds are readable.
4,54
